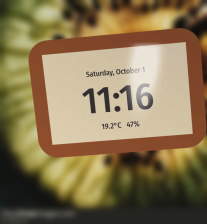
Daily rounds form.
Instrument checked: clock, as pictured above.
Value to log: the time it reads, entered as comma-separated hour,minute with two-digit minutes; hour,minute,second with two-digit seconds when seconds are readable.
11,16
